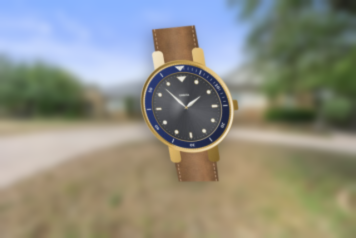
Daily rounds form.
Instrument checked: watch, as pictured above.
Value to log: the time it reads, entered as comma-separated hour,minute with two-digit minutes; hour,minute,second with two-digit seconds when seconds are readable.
1,53
